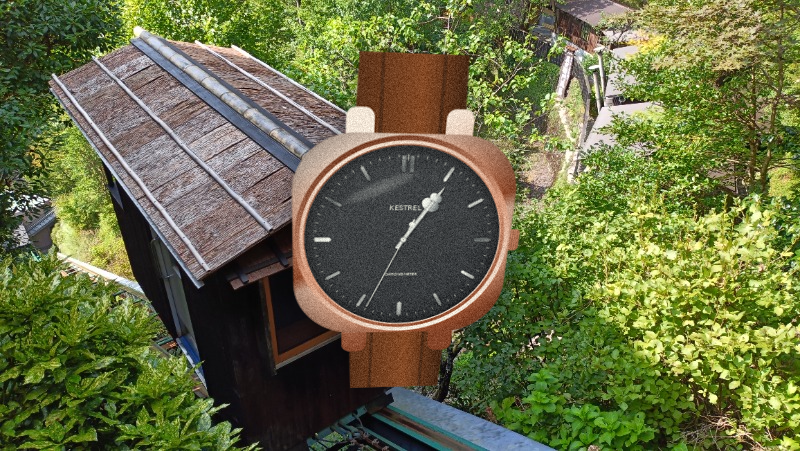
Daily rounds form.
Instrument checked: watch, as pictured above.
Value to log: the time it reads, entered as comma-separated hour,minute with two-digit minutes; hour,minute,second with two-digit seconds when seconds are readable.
1,05,34
